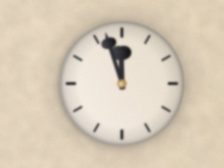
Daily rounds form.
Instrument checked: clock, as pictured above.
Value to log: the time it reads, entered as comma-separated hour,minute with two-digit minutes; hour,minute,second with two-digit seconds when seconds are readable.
11,57
